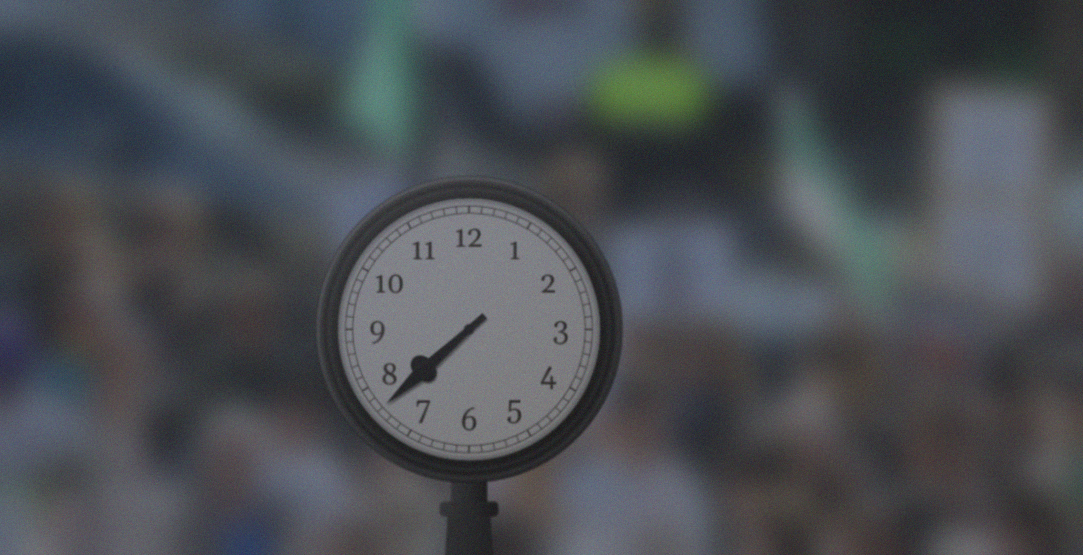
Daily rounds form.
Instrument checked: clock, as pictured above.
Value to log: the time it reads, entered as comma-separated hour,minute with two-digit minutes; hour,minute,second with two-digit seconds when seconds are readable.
7,38
